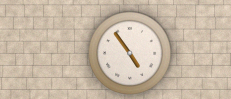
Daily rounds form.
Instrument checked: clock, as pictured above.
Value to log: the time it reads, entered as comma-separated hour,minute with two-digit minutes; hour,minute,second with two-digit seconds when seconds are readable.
4,54
